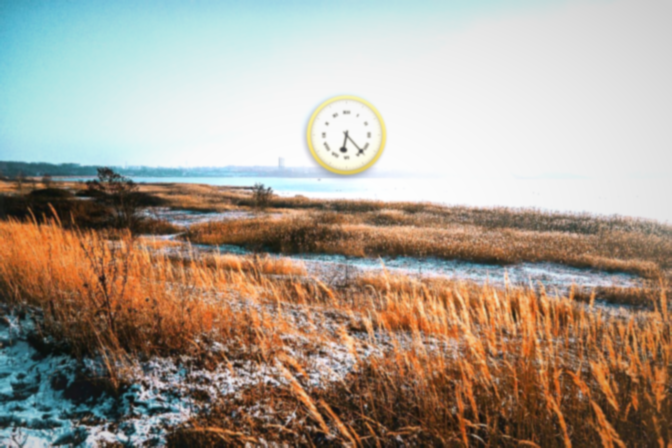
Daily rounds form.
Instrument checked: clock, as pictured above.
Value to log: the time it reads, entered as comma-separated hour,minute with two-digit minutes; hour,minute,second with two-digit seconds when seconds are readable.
6,23
